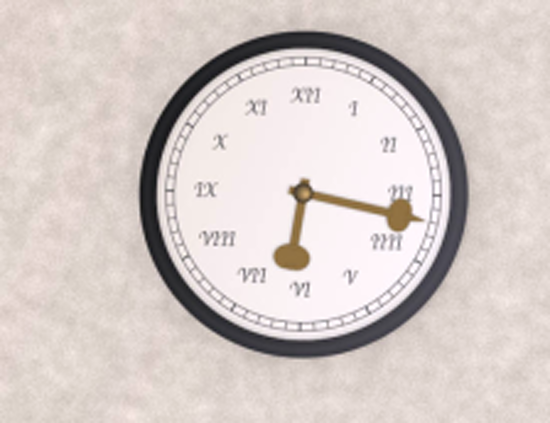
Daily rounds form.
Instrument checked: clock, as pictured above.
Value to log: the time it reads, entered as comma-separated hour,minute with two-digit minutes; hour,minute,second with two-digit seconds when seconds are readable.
6,17
